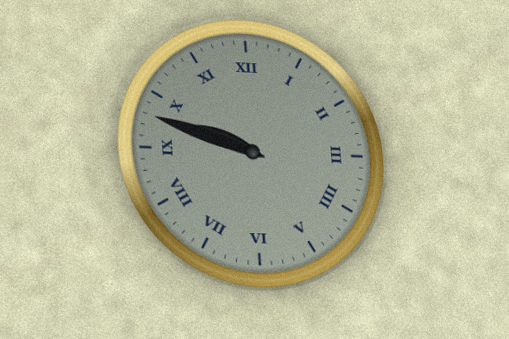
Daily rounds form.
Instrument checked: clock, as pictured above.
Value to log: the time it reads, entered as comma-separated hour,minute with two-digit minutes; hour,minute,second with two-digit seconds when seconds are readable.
9,48
